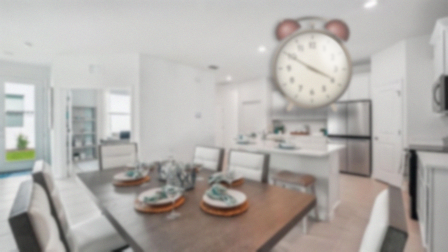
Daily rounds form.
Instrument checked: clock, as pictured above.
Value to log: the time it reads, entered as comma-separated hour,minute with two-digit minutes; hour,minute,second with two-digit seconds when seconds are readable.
3,50
